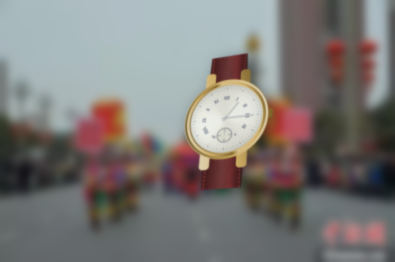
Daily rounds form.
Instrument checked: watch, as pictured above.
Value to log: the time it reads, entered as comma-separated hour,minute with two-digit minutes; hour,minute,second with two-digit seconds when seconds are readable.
1,15
